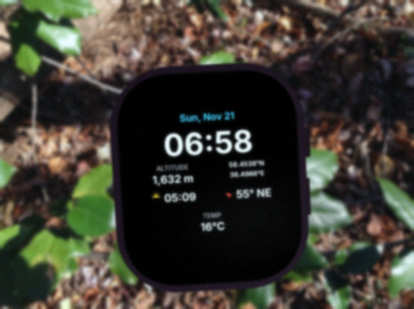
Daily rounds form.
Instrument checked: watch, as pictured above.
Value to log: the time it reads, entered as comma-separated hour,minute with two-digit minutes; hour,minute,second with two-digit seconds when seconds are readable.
6,58
